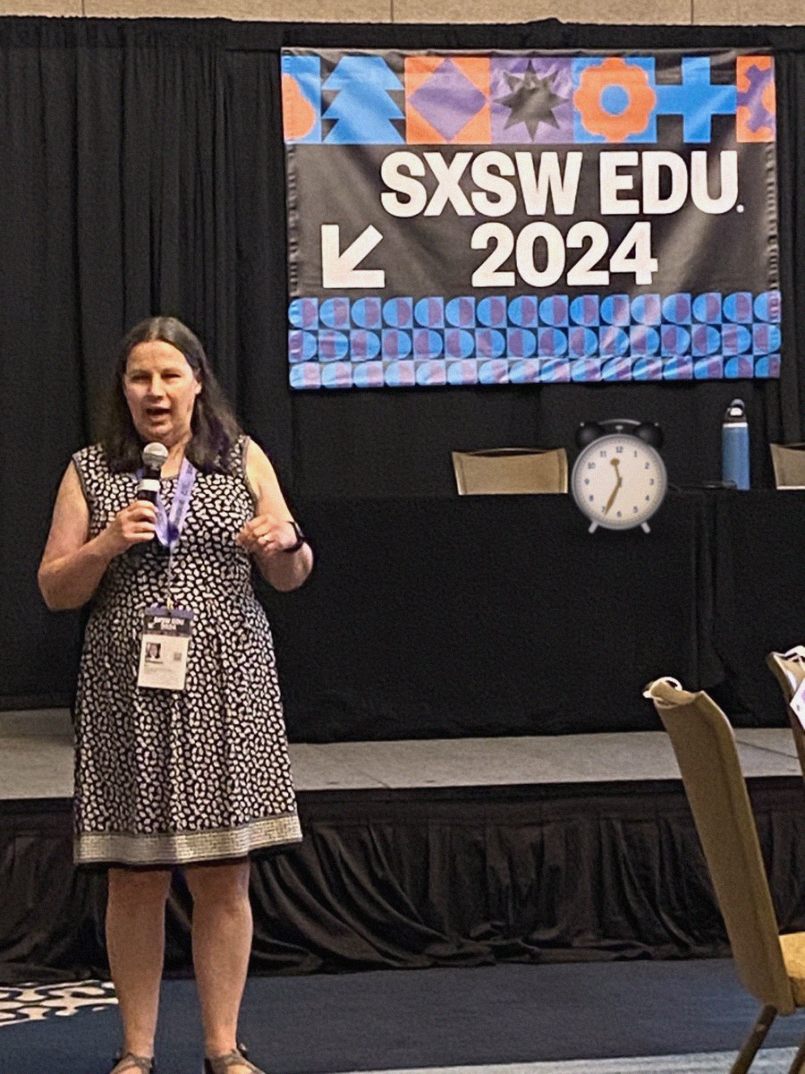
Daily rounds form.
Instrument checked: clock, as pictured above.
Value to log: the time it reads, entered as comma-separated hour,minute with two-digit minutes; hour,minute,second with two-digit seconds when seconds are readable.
11,34
